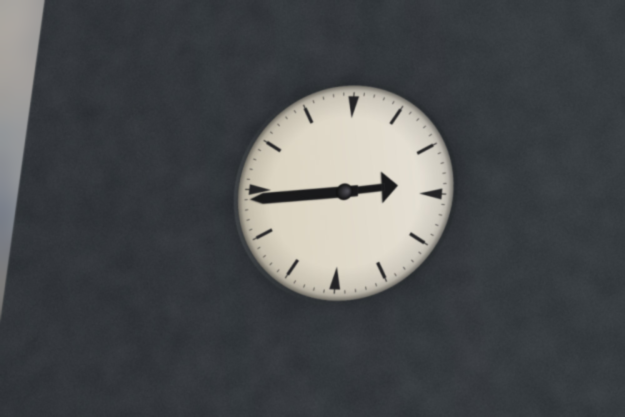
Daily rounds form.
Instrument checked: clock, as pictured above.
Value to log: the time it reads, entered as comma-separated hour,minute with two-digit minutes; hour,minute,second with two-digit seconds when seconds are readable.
2,44
